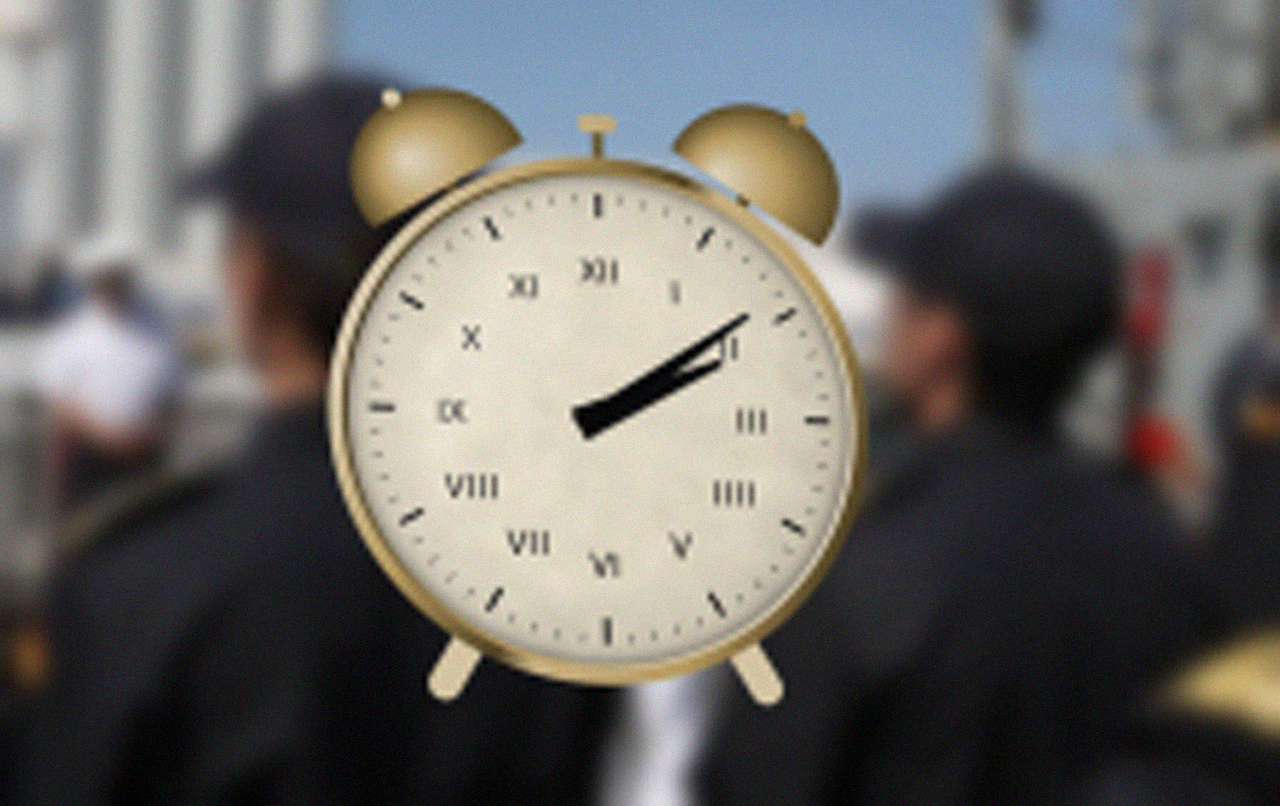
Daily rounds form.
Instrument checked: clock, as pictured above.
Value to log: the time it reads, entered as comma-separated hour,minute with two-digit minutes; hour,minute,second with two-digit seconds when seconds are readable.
2,09
